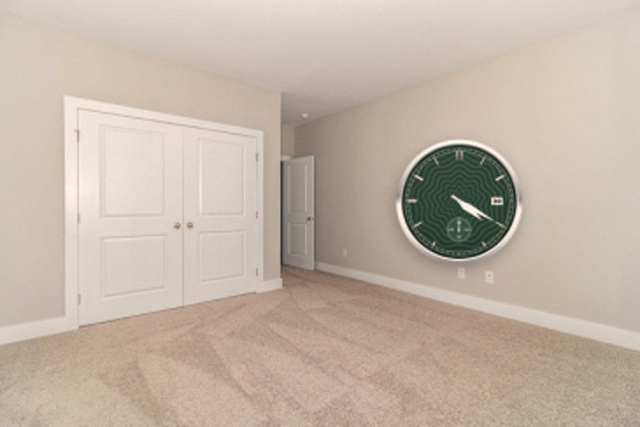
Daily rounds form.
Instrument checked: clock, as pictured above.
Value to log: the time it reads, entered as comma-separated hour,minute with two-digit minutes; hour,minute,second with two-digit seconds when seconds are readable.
4,20
